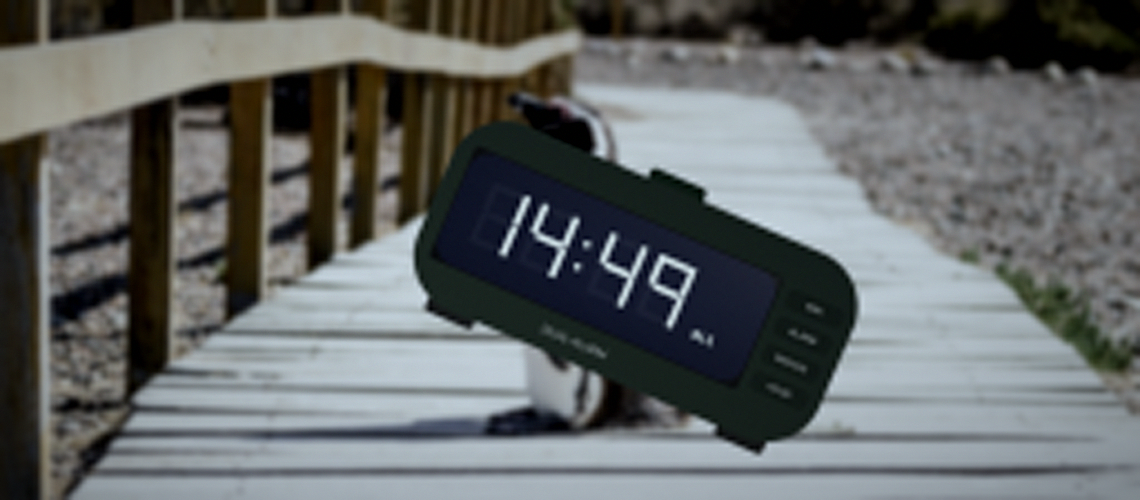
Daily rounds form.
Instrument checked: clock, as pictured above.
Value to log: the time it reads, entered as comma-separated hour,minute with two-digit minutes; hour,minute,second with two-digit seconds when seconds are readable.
14,49
